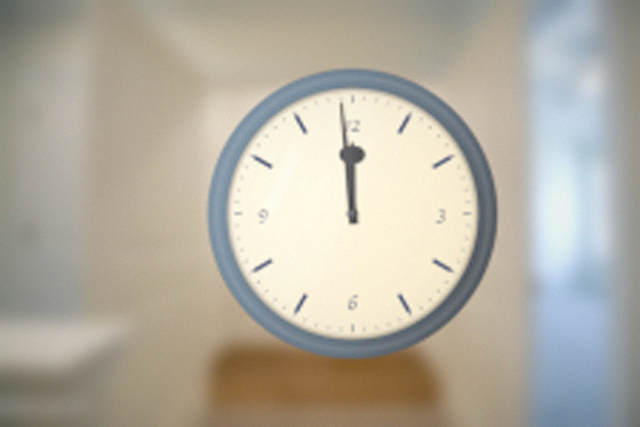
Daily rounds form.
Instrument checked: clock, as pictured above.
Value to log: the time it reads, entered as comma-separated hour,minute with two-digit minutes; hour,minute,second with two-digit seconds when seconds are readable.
11,59
